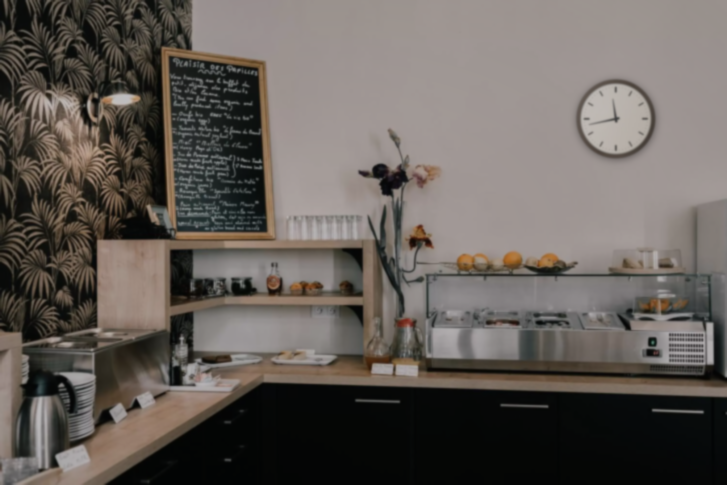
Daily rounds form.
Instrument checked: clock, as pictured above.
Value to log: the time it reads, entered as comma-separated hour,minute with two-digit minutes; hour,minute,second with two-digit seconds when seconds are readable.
11,43
